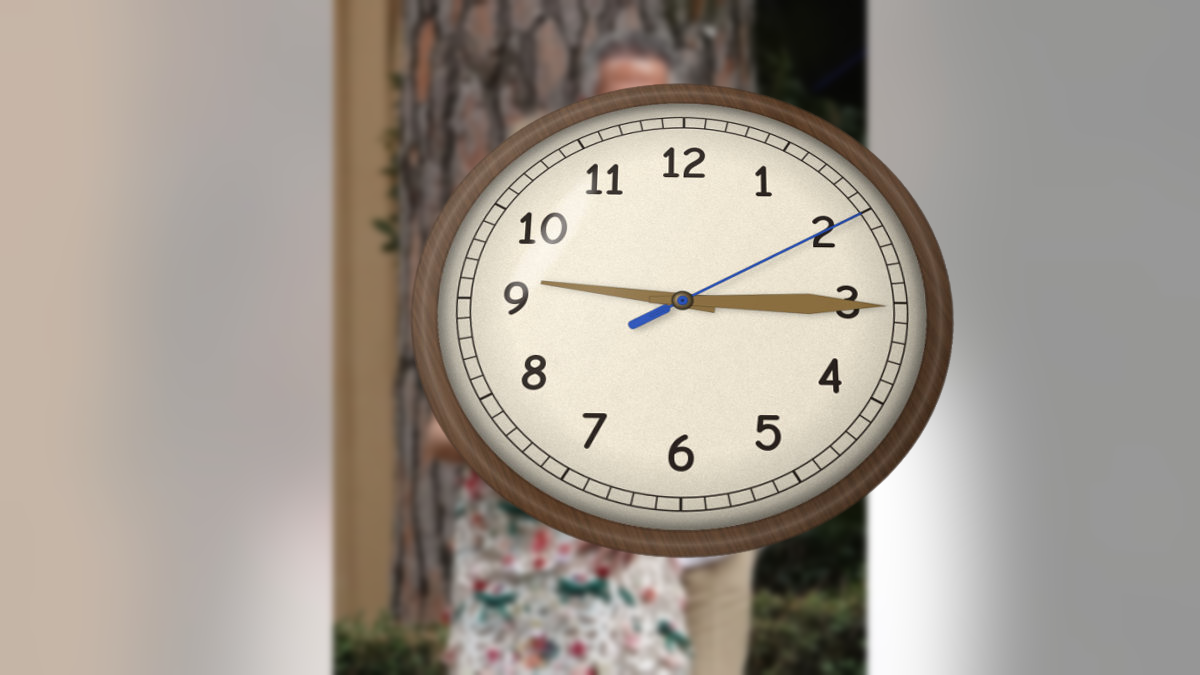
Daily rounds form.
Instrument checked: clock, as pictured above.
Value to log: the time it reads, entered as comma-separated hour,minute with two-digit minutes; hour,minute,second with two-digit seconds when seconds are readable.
9,15,10
